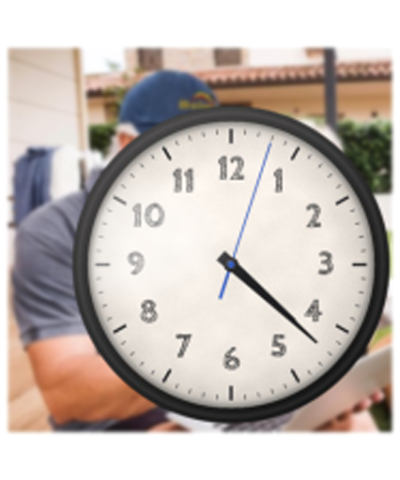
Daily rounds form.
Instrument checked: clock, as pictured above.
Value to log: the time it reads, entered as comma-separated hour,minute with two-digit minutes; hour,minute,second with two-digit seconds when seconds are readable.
4,22,03
